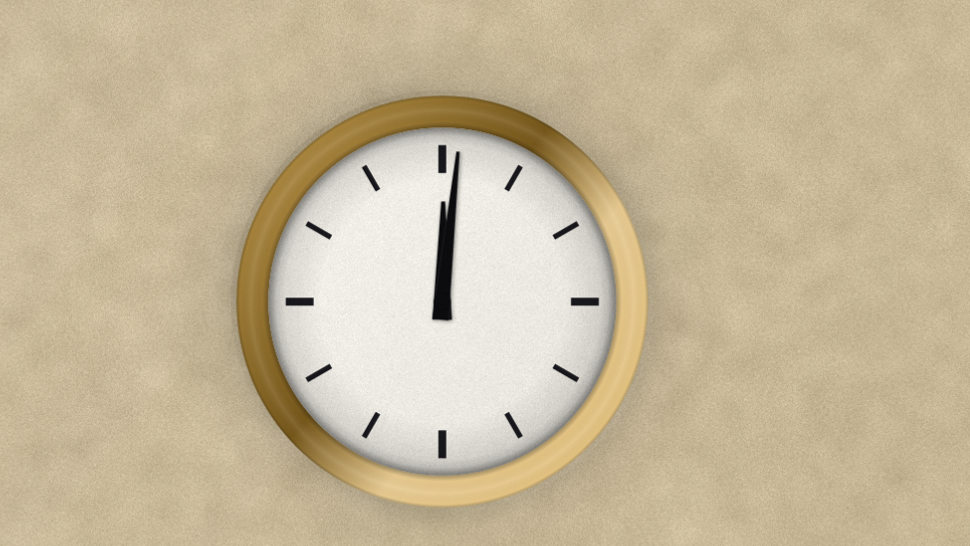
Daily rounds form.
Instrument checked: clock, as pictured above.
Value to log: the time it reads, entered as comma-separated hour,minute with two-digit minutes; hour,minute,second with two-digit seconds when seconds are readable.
12,01
